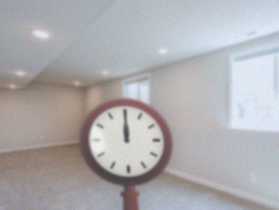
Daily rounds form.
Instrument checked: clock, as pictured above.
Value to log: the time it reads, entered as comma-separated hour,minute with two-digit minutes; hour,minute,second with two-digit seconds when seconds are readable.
12,00
